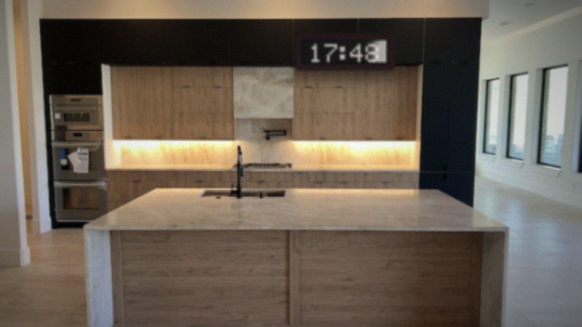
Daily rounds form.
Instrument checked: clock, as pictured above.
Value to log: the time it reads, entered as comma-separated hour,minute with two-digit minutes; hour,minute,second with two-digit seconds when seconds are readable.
17,48
